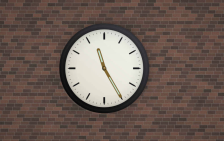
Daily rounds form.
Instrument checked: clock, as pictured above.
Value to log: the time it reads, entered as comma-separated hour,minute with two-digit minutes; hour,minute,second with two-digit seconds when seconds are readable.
11,25
